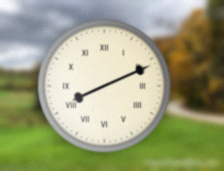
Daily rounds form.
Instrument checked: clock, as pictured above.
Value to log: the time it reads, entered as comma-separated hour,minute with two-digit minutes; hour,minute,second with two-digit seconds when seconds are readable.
8,11
